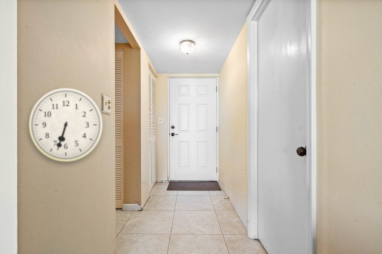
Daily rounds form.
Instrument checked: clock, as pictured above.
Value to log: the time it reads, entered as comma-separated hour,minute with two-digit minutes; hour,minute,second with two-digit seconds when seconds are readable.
6,33
